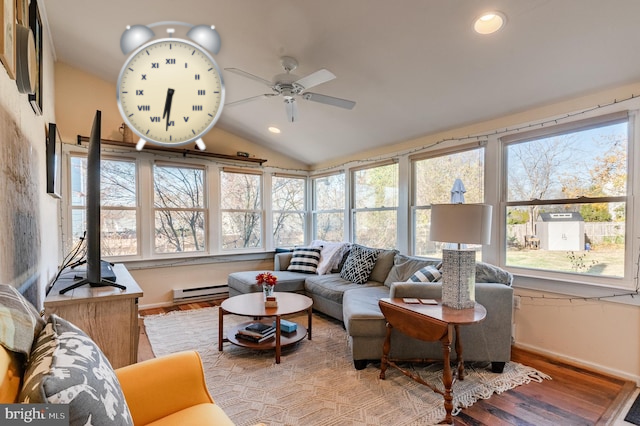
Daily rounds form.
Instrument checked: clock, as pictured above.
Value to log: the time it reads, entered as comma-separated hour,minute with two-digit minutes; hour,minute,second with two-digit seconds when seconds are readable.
6,31
